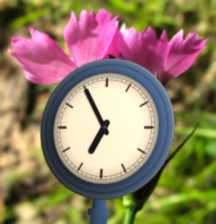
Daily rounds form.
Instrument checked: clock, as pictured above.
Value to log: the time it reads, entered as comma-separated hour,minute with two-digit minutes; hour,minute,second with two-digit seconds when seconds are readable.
6,55
